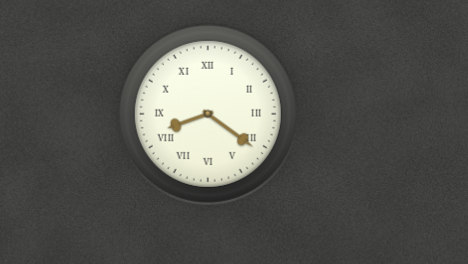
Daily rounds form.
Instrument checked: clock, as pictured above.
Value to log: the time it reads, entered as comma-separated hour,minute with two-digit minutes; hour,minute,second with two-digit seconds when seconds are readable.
8,21
